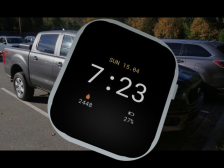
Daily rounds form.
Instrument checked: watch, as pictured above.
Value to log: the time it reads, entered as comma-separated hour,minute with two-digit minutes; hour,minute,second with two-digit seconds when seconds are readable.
7,23
